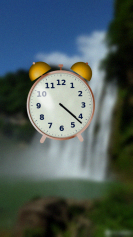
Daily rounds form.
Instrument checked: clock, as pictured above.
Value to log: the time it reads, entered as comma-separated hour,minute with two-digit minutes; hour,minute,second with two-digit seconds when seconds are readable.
4,22
